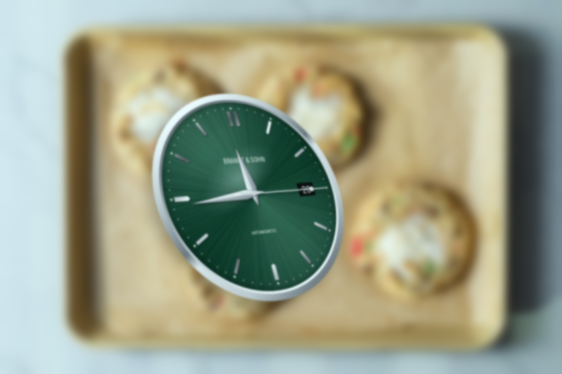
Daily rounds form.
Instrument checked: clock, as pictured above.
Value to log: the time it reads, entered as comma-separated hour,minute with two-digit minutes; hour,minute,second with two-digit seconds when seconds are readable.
11,44,15
